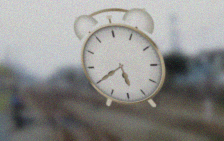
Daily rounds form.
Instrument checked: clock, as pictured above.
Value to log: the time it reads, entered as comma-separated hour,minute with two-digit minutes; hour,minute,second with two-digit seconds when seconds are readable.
5,40
